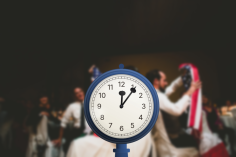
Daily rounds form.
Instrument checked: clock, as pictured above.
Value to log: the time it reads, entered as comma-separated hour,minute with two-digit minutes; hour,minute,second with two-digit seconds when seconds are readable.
12,06
